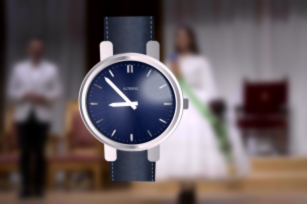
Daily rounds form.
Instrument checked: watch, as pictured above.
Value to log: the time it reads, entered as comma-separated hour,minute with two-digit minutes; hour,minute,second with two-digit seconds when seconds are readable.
8,53
